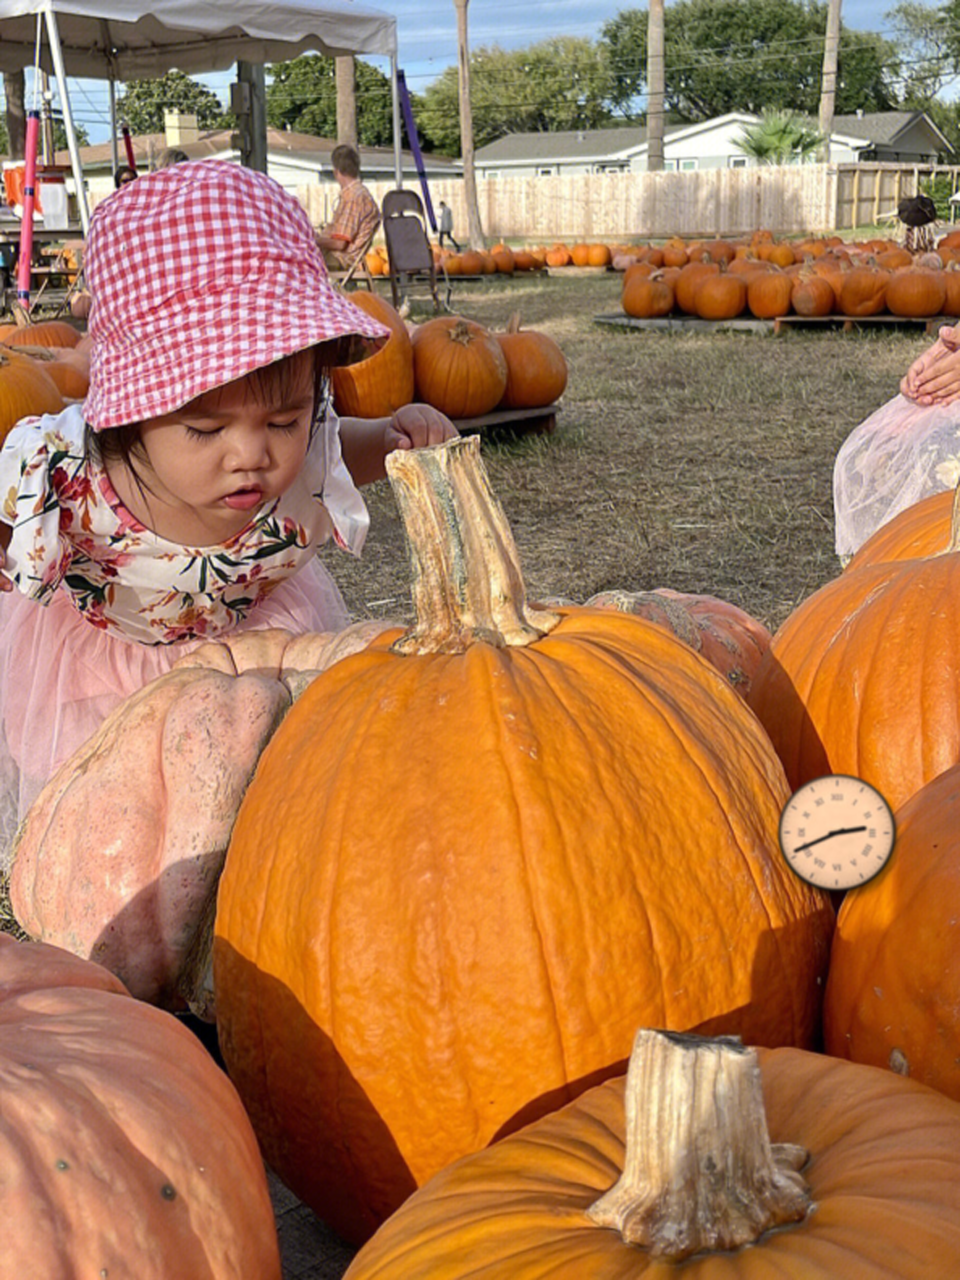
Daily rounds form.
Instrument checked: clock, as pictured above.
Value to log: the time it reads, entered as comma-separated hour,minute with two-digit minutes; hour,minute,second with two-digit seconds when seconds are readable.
2,41
